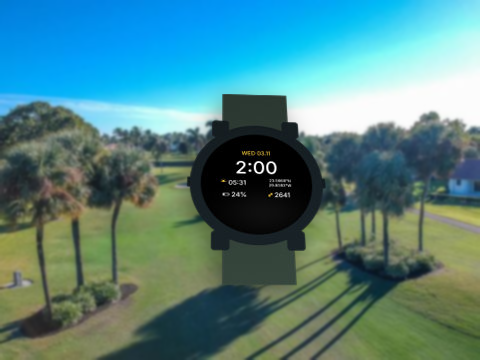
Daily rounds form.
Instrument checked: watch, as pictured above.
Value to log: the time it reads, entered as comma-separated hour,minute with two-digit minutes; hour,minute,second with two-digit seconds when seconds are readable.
2,00
